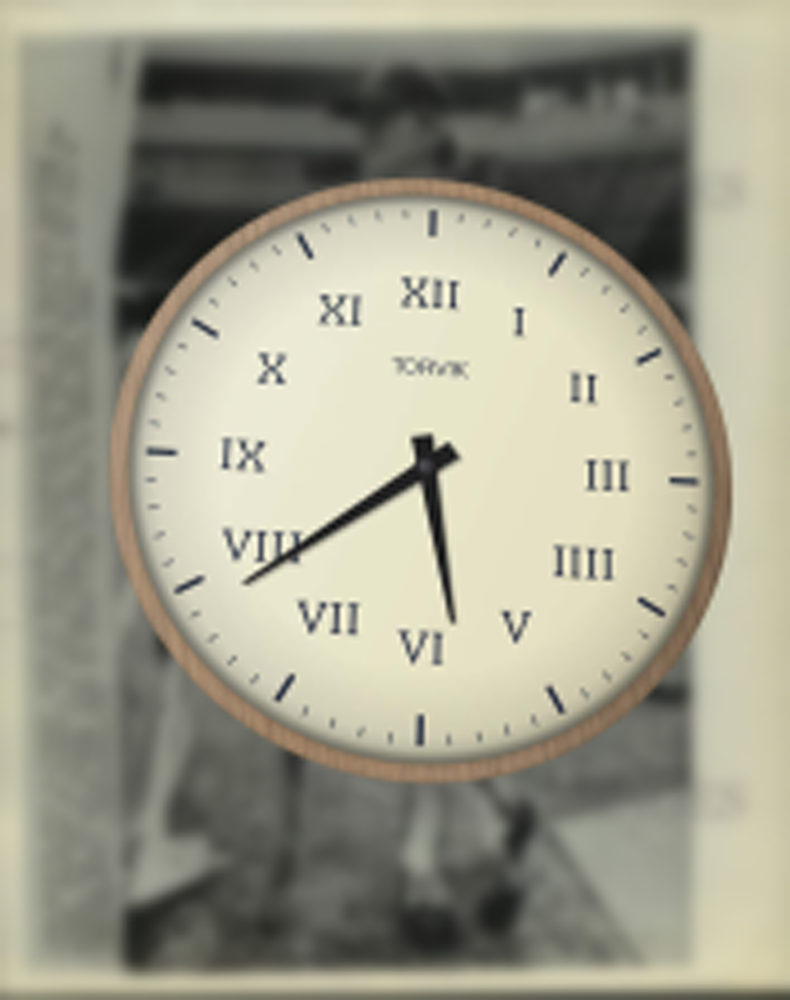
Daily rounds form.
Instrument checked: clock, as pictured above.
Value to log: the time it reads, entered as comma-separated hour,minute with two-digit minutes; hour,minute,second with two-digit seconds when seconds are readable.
5,39
